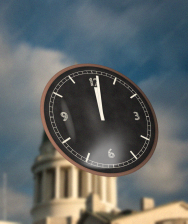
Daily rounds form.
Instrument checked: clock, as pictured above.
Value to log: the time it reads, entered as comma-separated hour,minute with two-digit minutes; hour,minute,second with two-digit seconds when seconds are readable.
12,01
